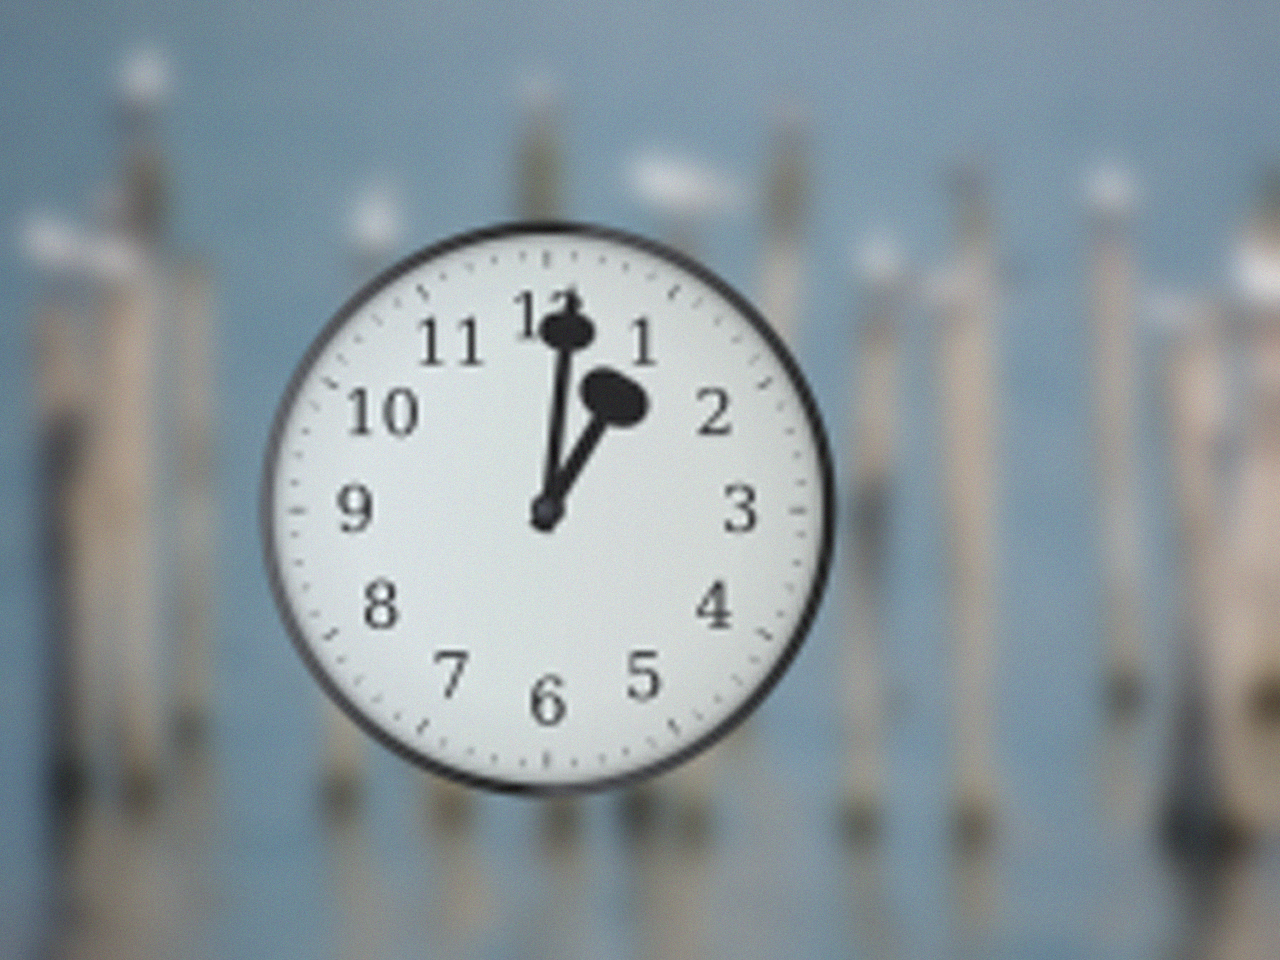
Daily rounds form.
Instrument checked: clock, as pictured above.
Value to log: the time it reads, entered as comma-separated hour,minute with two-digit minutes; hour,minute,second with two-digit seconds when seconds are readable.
1,01
